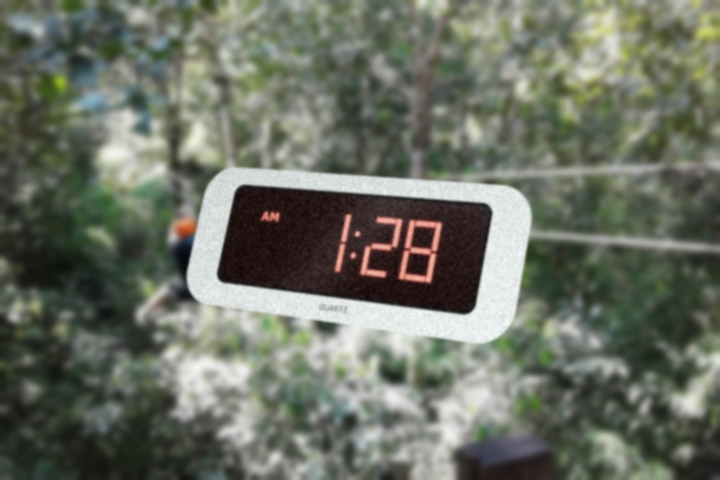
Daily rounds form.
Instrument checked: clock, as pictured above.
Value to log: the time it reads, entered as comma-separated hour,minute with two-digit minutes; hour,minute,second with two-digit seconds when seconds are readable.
1,28
